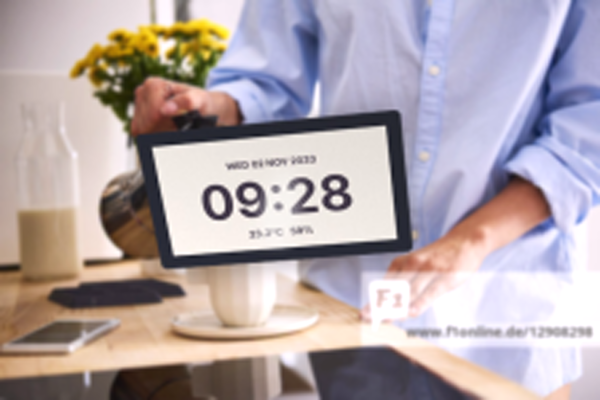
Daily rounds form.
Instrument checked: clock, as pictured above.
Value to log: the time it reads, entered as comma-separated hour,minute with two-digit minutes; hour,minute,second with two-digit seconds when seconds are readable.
9,28
